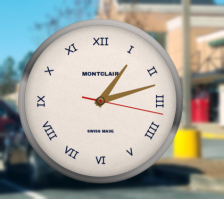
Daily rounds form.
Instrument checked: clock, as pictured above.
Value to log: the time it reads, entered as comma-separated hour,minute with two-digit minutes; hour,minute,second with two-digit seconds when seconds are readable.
1,12,17
